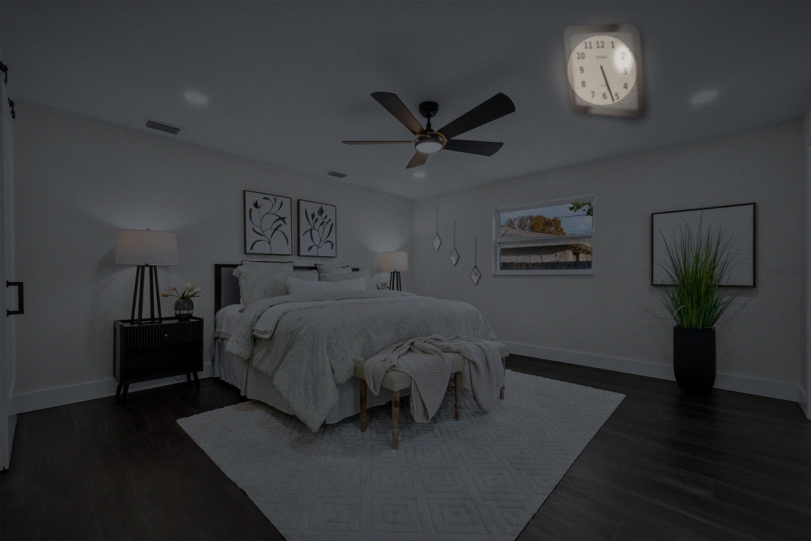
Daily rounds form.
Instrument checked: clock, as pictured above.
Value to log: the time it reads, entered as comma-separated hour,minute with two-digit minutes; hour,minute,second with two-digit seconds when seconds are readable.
5,27
